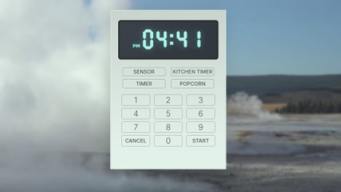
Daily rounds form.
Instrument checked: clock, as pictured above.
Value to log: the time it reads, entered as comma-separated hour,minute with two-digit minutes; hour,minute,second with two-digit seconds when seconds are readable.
4,41
